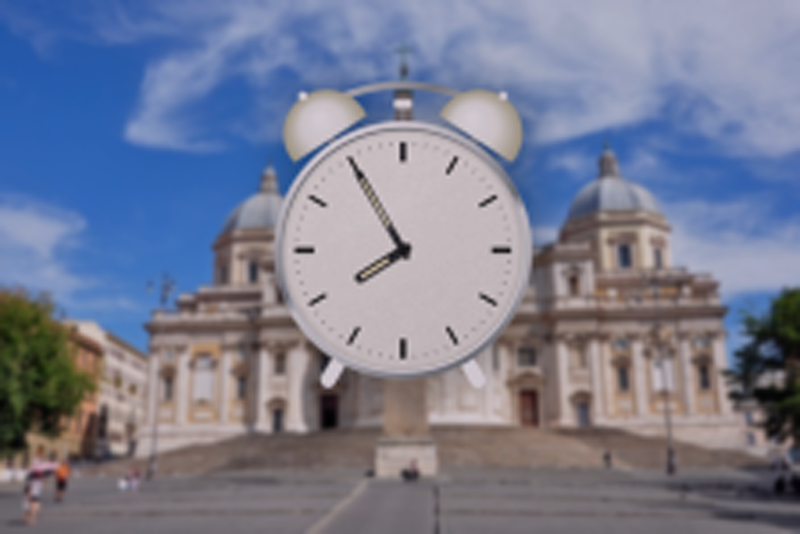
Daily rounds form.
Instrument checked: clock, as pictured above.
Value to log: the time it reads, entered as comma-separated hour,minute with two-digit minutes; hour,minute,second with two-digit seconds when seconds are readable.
7,55
